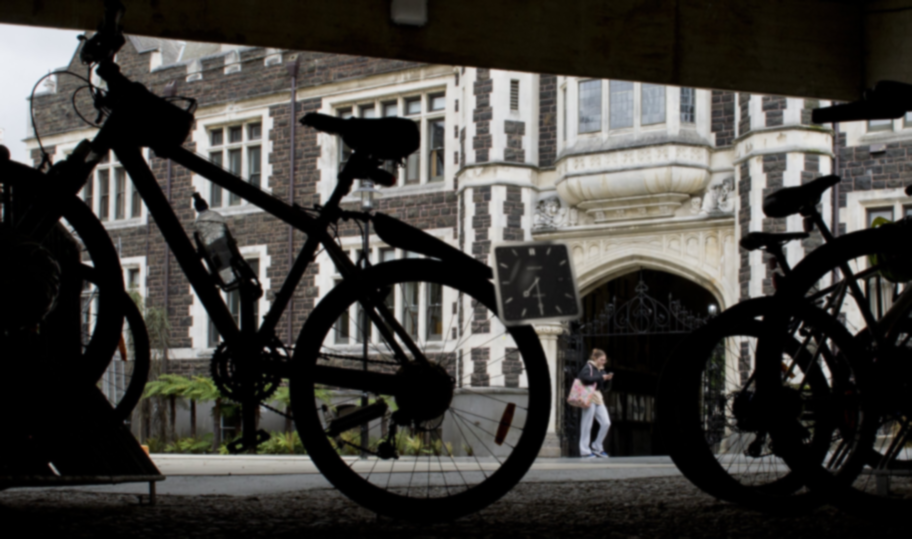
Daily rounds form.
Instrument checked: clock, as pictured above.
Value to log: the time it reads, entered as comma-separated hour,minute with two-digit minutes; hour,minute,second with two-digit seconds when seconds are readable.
7,30
